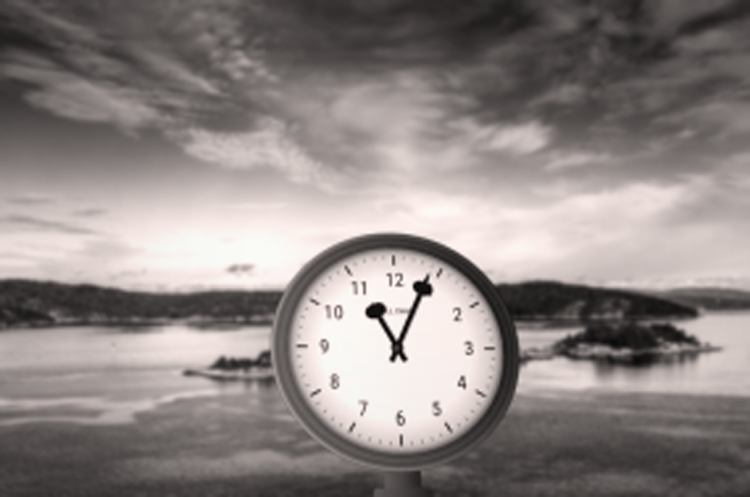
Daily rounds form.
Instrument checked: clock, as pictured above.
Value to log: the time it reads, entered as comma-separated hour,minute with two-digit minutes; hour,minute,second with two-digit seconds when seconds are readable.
11,04
